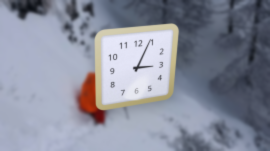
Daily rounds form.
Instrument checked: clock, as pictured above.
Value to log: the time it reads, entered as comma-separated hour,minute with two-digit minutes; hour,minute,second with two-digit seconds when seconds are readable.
3,04
